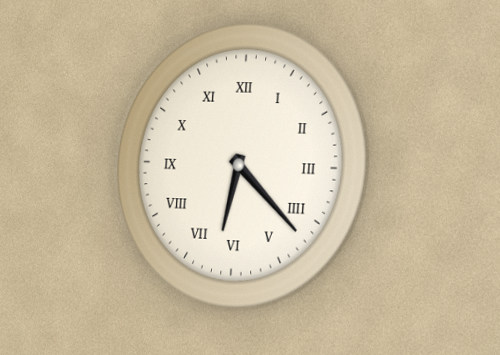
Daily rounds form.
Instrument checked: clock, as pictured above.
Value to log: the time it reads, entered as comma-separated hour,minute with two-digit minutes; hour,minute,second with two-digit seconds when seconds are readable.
6,22
